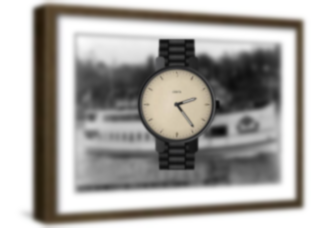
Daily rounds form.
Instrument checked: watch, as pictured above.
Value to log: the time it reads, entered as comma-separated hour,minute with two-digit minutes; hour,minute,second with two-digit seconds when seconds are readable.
2,24
